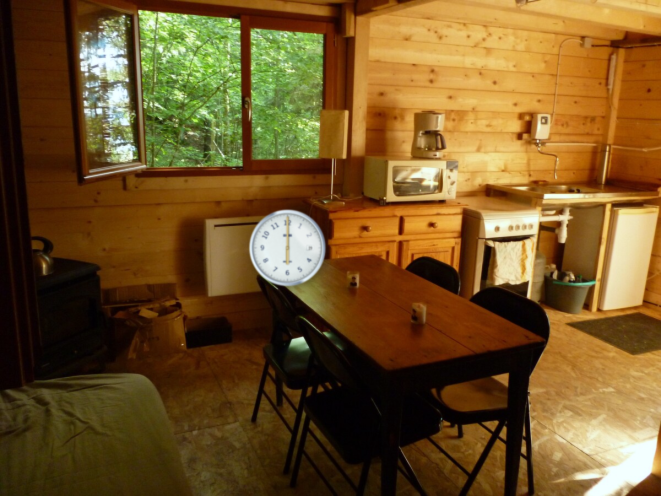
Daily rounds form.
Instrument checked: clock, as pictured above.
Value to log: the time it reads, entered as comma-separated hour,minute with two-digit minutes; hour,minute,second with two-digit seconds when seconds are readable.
6,00
